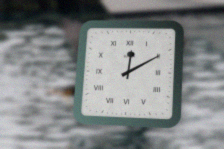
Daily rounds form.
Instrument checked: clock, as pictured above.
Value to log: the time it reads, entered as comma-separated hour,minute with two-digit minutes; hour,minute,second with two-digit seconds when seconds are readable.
12,10
